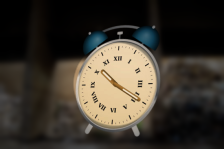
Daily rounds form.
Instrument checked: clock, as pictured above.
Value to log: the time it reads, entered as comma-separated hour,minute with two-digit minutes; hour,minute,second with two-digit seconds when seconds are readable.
10,20
